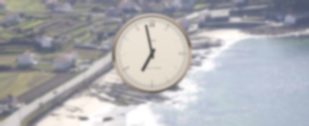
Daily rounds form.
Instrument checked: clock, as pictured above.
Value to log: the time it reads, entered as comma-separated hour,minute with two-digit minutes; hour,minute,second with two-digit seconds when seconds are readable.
6,58
